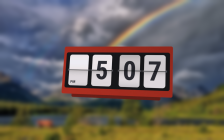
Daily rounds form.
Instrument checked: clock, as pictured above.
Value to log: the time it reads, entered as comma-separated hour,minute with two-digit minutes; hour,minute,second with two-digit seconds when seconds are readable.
5,07
